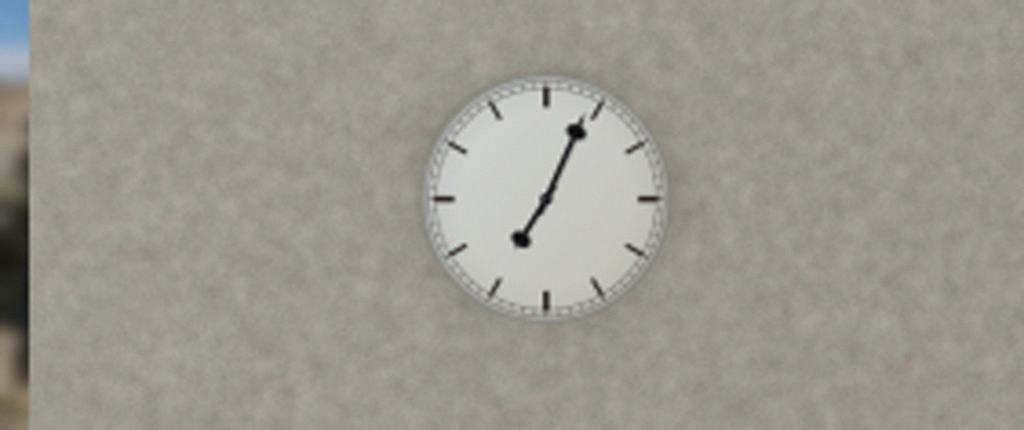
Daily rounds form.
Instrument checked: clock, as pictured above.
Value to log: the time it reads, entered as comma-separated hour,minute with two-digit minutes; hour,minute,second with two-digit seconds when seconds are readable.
7,04
